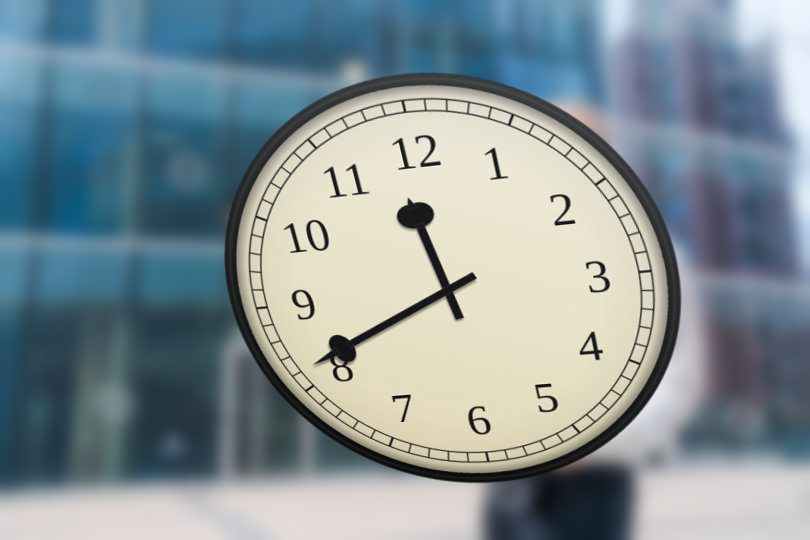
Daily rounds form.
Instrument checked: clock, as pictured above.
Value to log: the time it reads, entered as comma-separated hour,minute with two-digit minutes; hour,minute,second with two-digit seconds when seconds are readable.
11,41
